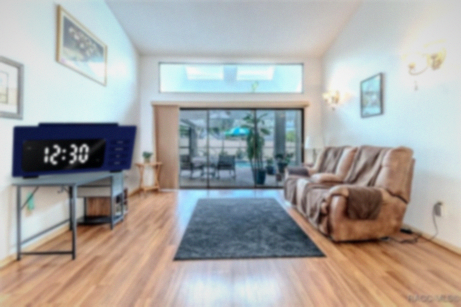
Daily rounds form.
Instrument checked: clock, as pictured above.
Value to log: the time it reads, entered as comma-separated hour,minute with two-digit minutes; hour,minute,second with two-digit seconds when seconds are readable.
12,30
